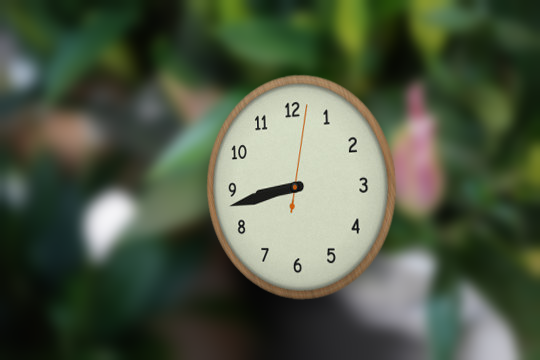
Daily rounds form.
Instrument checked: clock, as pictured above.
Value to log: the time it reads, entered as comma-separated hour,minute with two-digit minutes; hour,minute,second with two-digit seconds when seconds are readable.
8,43,02
